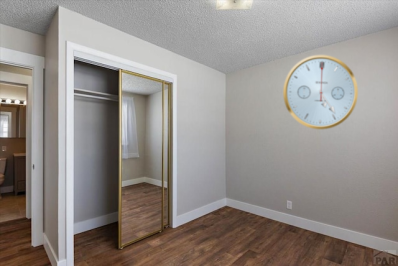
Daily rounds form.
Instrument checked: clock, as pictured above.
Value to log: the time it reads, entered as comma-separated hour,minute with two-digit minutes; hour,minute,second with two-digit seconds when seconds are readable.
5,24
